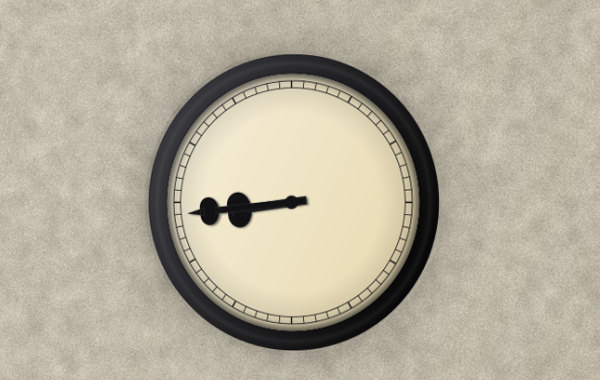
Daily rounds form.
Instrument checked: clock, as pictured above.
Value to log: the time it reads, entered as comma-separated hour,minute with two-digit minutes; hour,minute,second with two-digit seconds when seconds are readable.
8,44
